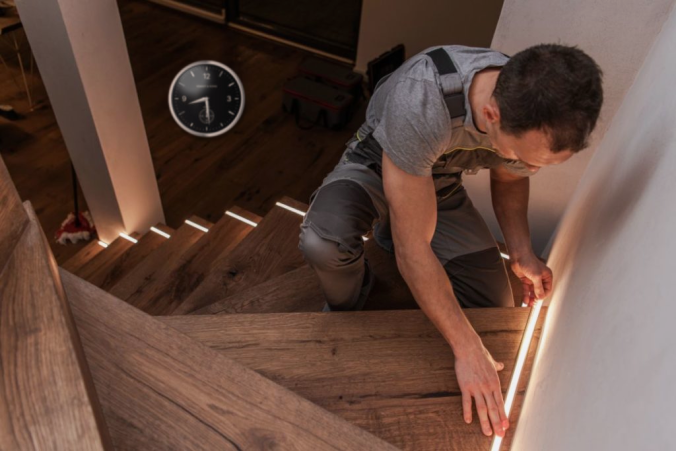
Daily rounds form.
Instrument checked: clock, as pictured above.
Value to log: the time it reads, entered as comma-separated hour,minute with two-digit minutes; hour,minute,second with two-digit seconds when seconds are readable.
8,29
